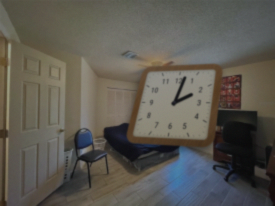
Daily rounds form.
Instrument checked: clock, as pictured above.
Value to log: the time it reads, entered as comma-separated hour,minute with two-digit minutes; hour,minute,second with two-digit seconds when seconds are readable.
2,02
